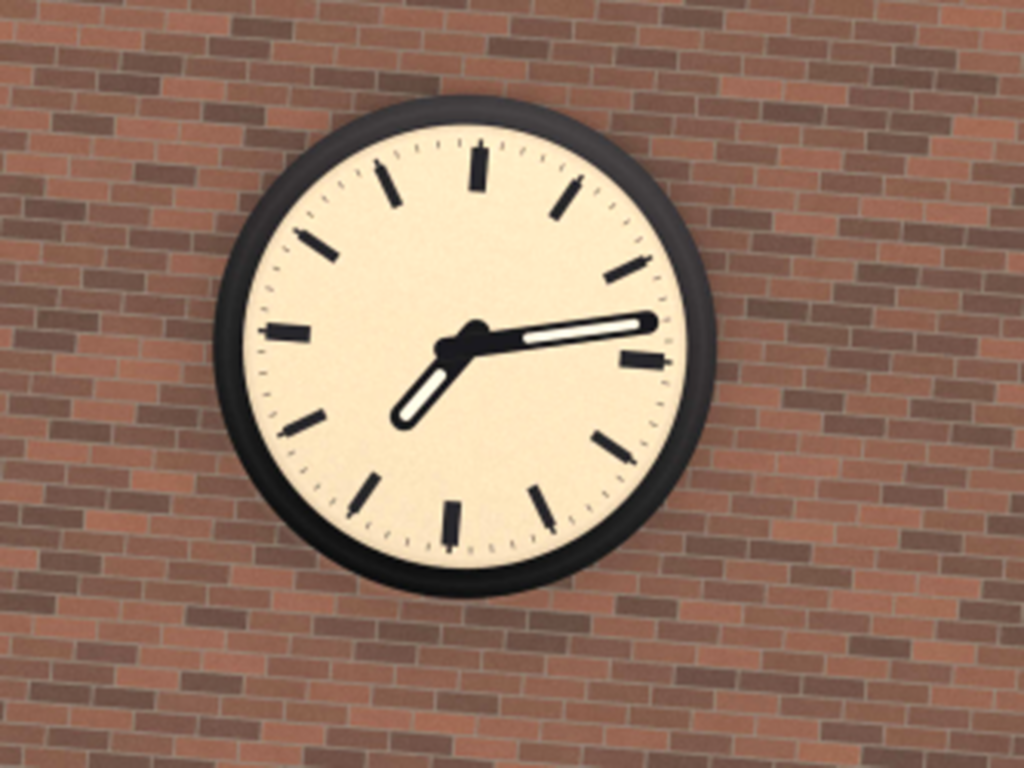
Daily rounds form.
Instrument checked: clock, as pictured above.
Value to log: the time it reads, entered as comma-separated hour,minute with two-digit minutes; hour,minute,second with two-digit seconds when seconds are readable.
7,13
